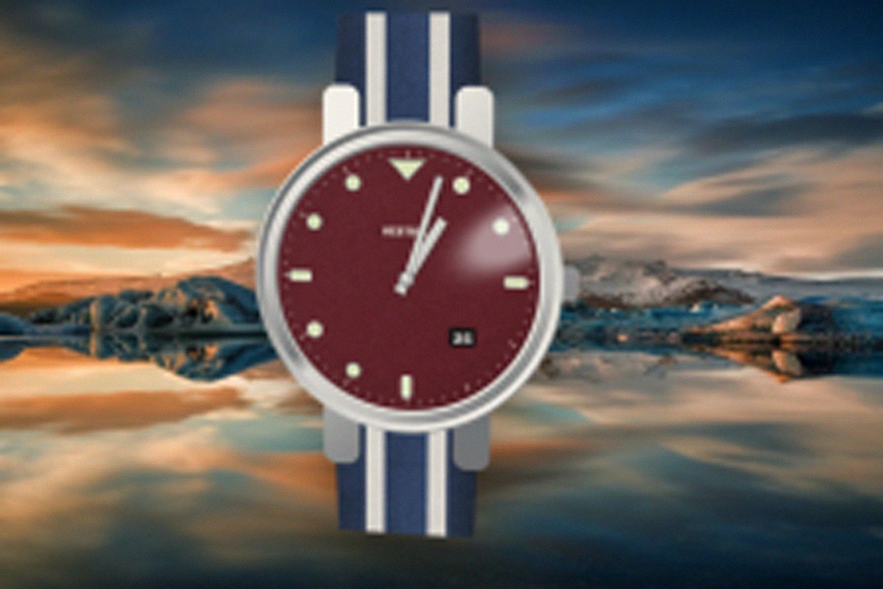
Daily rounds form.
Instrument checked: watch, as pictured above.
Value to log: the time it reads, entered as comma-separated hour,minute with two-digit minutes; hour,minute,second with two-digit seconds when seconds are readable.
1,03
